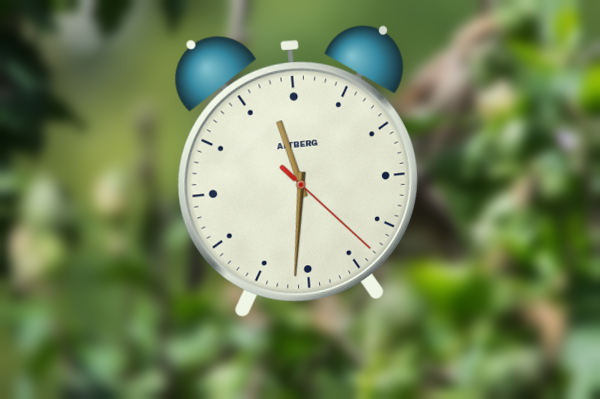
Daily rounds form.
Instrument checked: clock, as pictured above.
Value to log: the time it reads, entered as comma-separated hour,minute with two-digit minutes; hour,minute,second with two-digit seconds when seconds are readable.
11,31,23
